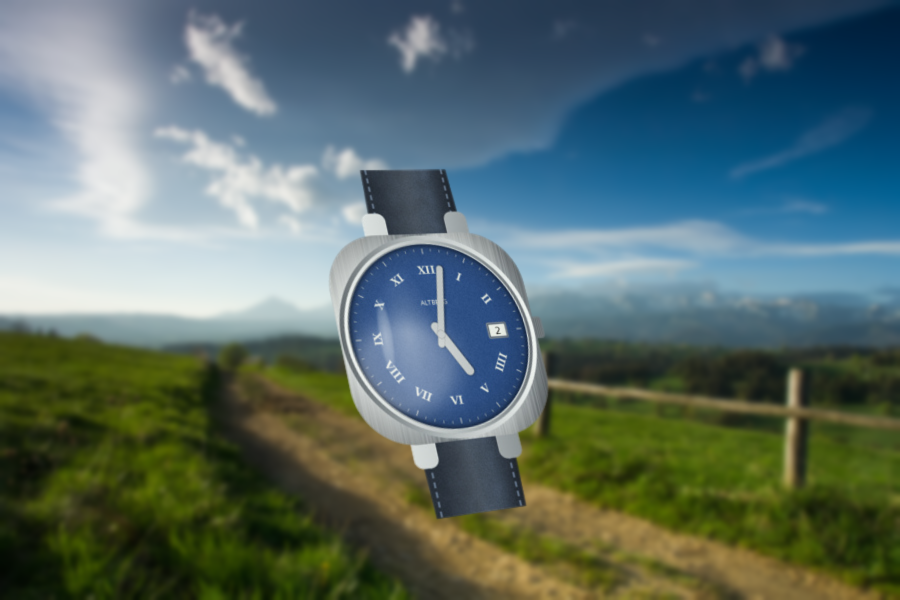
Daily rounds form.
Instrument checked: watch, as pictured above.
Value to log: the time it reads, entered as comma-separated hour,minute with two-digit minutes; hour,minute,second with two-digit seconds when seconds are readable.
5,02
